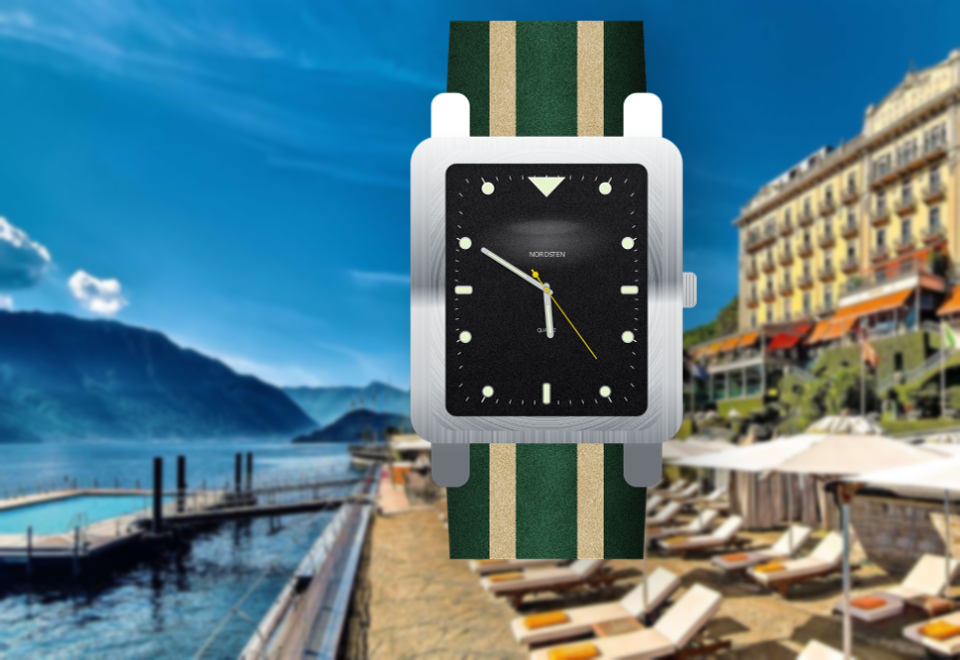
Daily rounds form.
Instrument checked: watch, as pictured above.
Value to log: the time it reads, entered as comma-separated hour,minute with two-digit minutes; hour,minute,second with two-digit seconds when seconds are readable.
5,50,24
